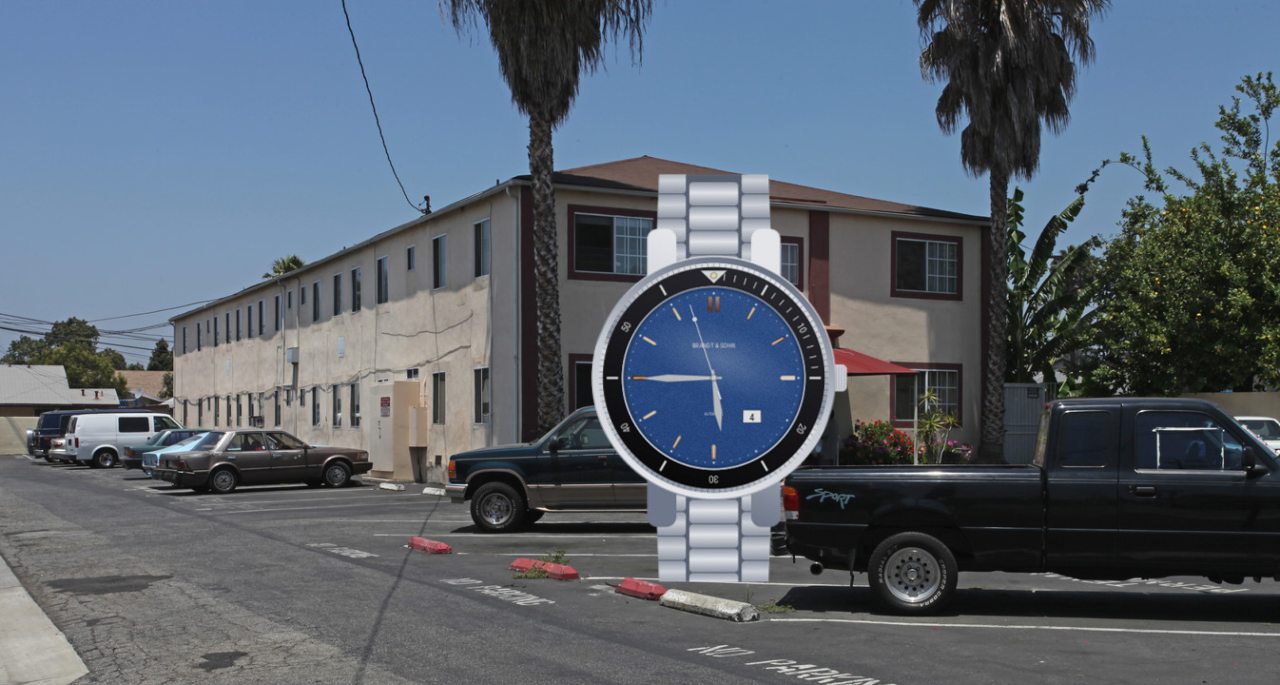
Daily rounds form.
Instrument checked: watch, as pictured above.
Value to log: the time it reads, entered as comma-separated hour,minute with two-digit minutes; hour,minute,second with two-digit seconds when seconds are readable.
5,44,57
